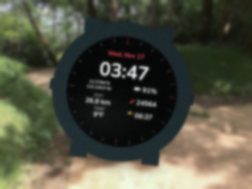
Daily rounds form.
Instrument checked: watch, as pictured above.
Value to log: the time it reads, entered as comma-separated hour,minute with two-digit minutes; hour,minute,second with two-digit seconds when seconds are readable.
3,47
